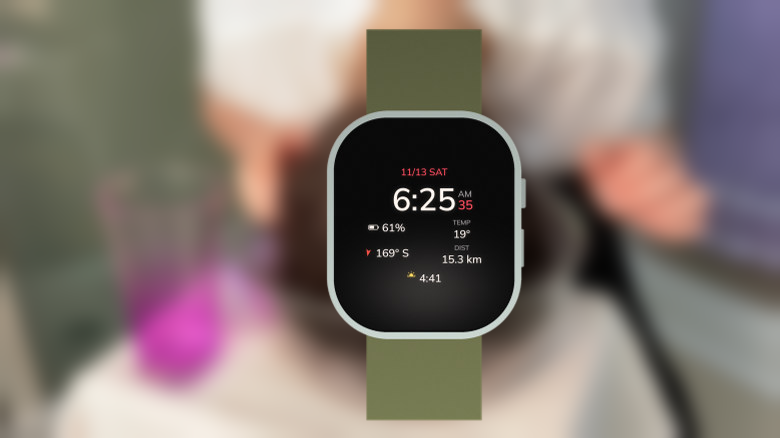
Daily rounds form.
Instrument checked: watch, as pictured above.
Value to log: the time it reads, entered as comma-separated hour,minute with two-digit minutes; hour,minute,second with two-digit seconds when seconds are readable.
6,25,35
